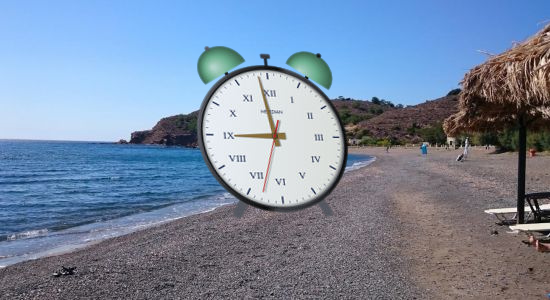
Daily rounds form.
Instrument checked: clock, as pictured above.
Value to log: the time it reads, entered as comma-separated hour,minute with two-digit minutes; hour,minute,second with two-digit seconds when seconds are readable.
8,58,33
